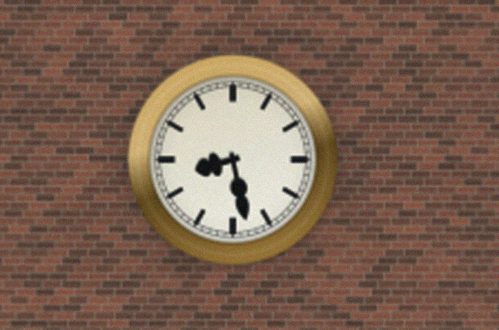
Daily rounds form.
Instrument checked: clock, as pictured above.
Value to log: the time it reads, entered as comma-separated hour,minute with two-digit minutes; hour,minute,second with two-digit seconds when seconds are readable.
8,28
